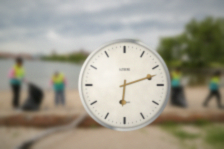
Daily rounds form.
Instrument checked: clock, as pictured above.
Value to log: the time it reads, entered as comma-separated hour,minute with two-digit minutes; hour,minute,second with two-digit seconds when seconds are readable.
6,12
